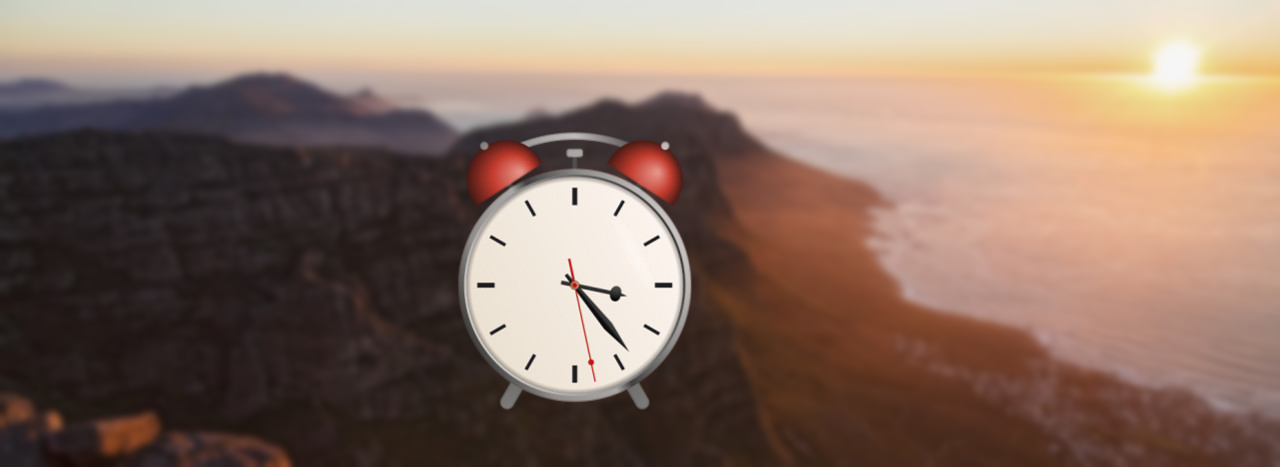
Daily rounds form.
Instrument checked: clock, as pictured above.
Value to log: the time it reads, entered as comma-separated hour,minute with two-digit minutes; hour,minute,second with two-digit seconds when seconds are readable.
3,23,28
